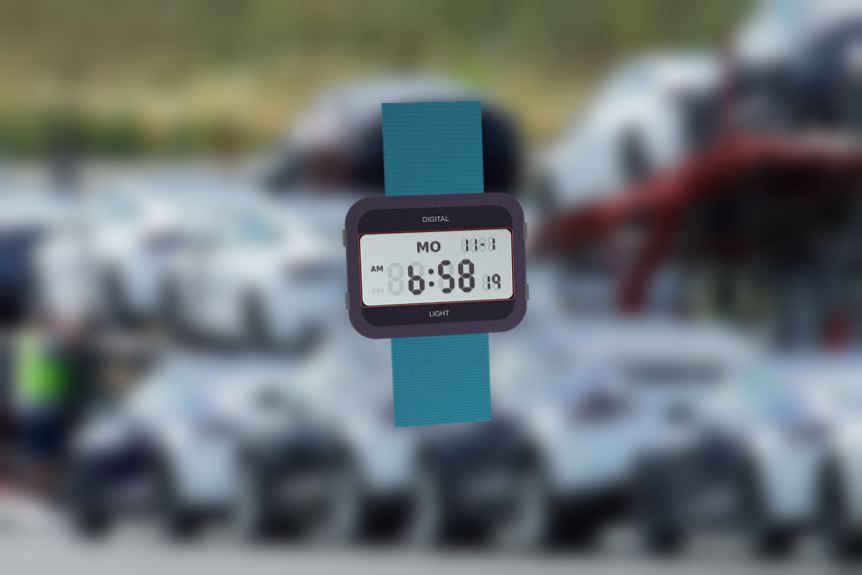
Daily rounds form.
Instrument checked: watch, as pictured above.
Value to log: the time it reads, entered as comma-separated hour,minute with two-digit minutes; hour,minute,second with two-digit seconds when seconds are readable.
6,58,19
